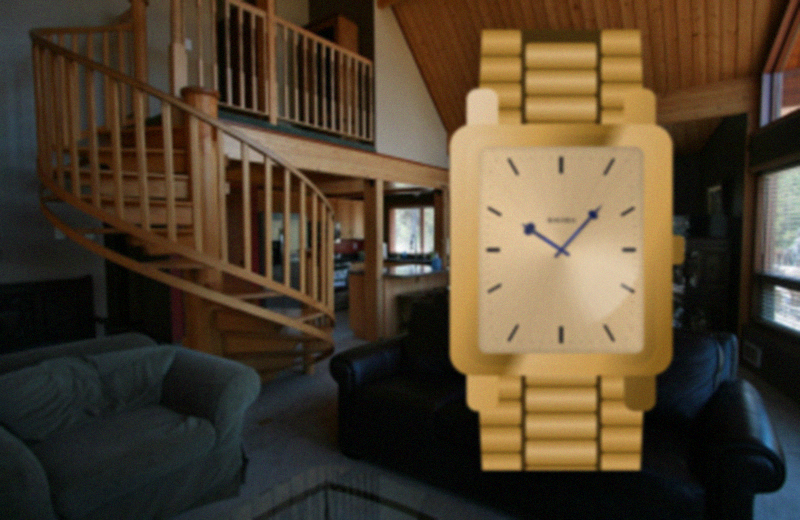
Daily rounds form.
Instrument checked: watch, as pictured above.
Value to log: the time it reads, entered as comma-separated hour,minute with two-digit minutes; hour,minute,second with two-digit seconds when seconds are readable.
10,07
